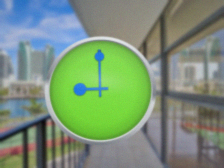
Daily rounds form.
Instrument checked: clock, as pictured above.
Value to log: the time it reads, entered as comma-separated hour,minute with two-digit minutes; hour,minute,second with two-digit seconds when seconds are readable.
9,00
